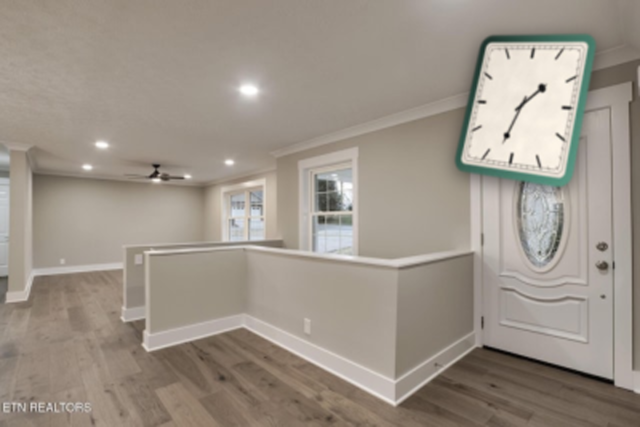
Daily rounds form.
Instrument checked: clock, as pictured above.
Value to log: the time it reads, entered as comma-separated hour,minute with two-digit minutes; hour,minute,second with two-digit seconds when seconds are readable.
1,33
